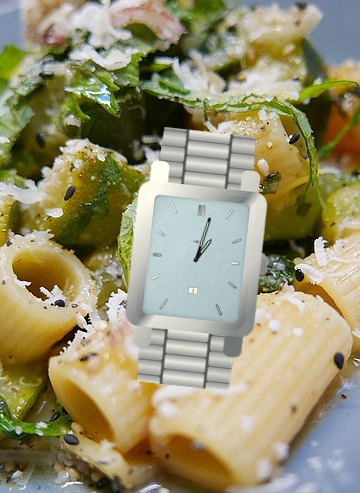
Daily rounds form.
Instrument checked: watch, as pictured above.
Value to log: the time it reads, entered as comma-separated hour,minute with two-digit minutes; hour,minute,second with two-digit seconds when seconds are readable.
1,02
